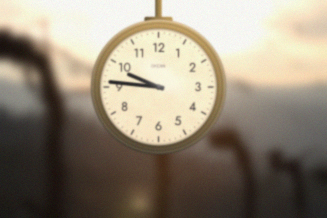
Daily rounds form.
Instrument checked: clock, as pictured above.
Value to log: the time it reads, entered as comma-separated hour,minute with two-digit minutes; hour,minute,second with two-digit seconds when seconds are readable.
9,46
